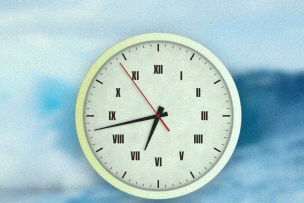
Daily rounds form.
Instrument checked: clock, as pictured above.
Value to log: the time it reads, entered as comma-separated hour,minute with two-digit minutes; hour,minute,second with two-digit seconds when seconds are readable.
6,42,54
